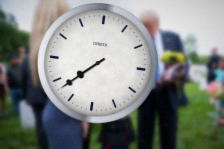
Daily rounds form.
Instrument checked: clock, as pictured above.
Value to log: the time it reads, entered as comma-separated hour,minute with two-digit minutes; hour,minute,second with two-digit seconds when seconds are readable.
7,38
